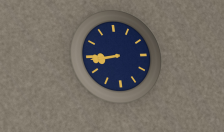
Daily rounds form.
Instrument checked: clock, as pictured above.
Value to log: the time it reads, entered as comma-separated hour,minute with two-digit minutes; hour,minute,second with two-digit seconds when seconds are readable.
8,44
